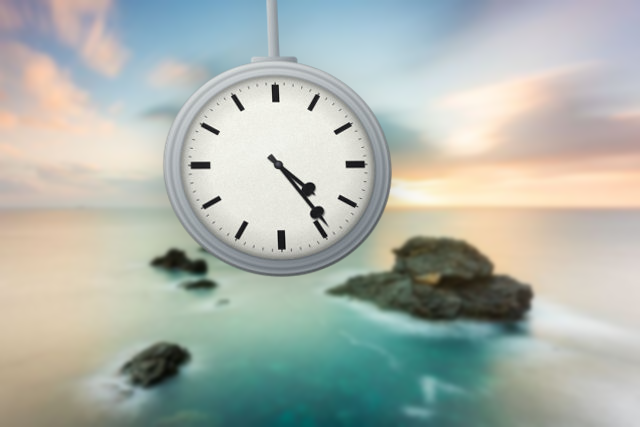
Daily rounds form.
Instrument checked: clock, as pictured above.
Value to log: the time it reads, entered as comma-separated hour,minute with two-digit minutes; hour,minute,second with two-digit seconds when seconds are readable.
4,24
